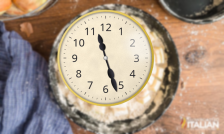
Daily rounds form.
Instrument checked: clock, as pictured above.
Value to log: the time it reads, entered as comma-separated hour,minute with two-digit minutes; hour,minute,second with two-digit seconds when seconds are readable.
11,27
